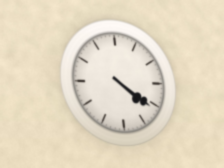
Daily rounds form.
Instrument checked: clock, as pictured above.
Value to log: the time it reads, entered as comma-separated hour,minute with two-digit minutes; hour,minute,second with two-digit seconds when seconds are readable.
4,21
